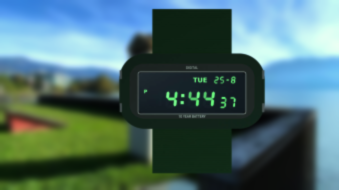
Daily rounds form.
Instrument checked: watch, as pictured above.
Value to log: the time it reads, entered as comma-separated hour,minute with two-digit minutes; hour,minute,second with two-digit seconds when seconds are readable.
4,44,37
